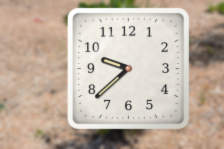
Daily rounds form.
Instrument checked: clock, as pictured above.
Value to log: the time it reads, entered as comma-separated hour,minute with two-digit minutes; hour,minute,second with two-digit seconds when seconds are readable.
9,38
